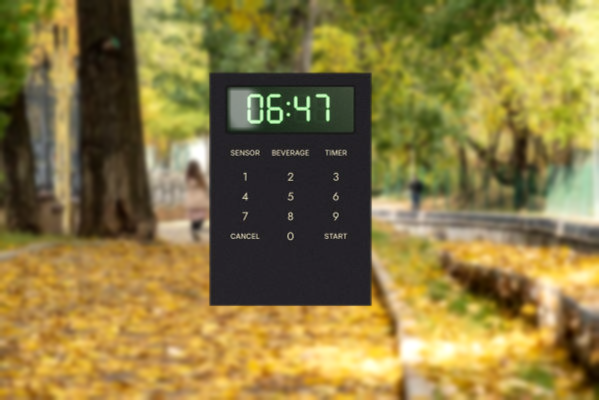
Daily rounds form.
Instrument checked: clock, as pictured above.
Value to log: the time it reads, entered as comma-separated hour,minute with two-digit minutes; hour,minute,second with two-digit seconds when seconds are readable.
6,47
